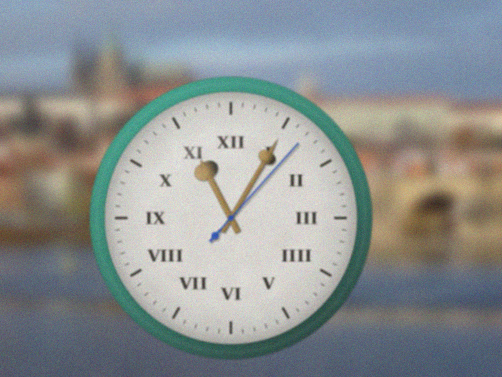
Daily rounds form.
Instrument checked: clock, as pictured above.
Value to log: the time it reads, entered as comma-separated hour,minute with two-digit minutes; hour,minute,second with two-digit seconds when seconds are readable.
11,05,07
